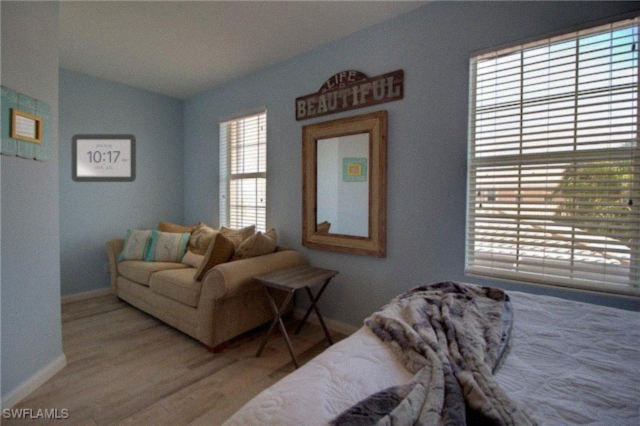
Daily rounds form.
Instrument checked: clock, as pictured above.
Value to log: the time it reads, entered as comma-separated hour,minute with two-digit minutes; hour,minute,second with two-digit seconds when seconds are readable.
10,17
